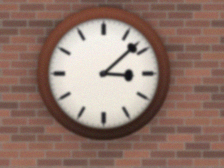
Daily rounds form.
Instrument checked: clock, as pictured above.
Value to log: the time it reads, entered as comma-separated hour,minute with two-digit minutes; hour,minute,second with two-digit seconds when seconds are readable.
3,08
